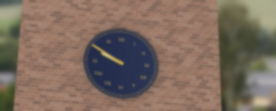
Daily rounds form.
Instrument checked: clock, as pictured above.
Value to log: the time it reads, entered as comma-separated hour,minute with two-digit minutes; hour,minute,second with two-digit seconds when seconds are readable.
9,50
